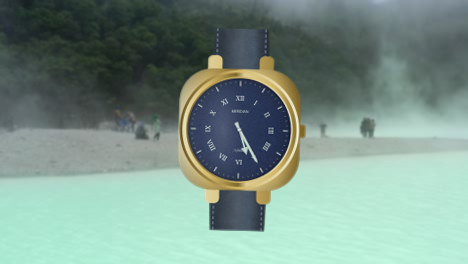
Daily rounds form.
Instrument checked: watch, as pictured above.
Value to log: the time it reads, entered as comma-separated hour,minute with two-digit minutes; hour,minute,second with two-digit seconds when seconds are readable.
5,25
